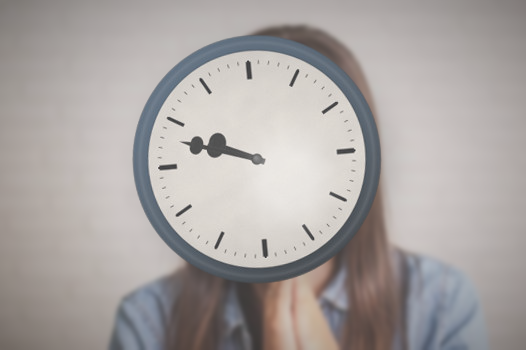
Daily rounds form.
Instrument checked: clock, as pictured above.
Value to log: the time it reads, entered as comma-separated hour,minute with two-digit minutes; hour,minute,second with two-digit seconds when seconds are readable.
9,48
